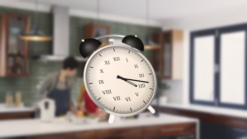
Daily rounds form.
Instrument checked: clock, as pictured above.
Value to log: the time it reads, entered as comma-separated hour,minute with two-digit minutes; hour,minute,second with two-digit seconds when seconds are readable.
4,18
